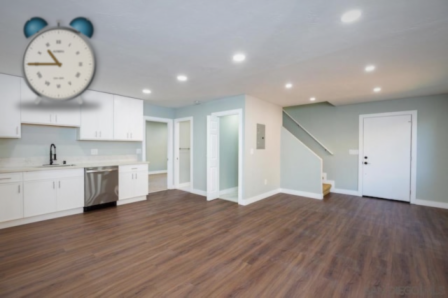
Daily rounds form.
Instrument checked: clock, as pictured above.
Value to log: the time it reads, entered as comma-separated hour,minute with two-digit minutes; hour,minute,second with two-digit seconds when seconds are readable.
10,45
